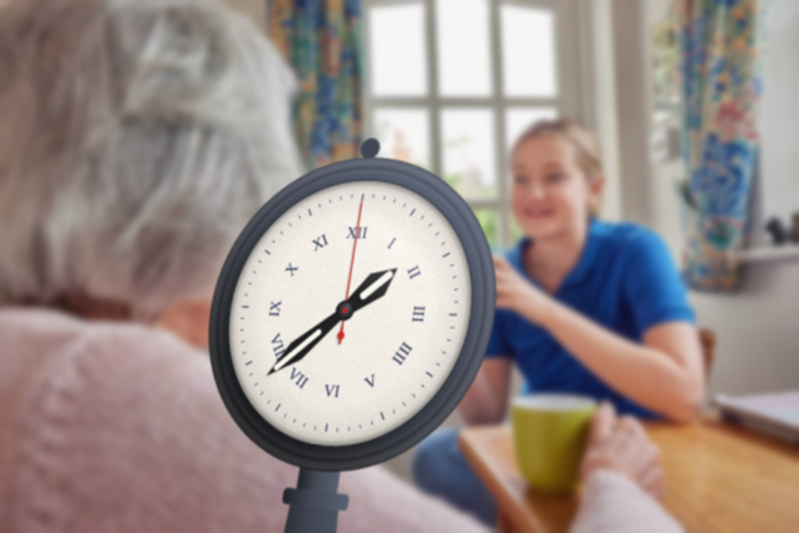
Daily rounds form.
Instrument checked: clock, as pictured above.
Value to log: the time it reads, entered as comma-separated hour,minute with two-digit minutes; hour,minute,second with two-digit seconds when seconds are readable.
1,38,00
